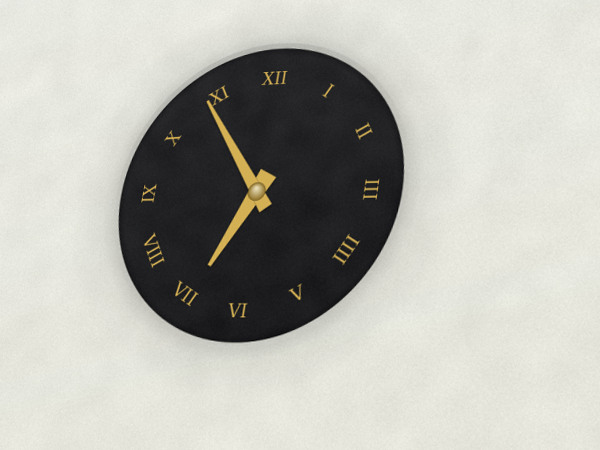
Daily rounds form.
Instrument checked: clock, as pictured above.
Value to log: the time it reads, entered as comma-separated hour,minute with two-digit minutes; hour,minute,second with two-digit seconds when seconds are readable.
6,54
